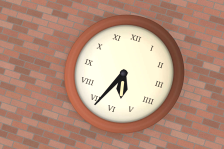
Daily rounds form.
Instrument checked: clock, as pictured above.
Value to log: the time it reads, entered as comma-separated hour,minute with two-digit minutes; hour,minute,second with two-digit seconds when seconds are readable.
5,34
